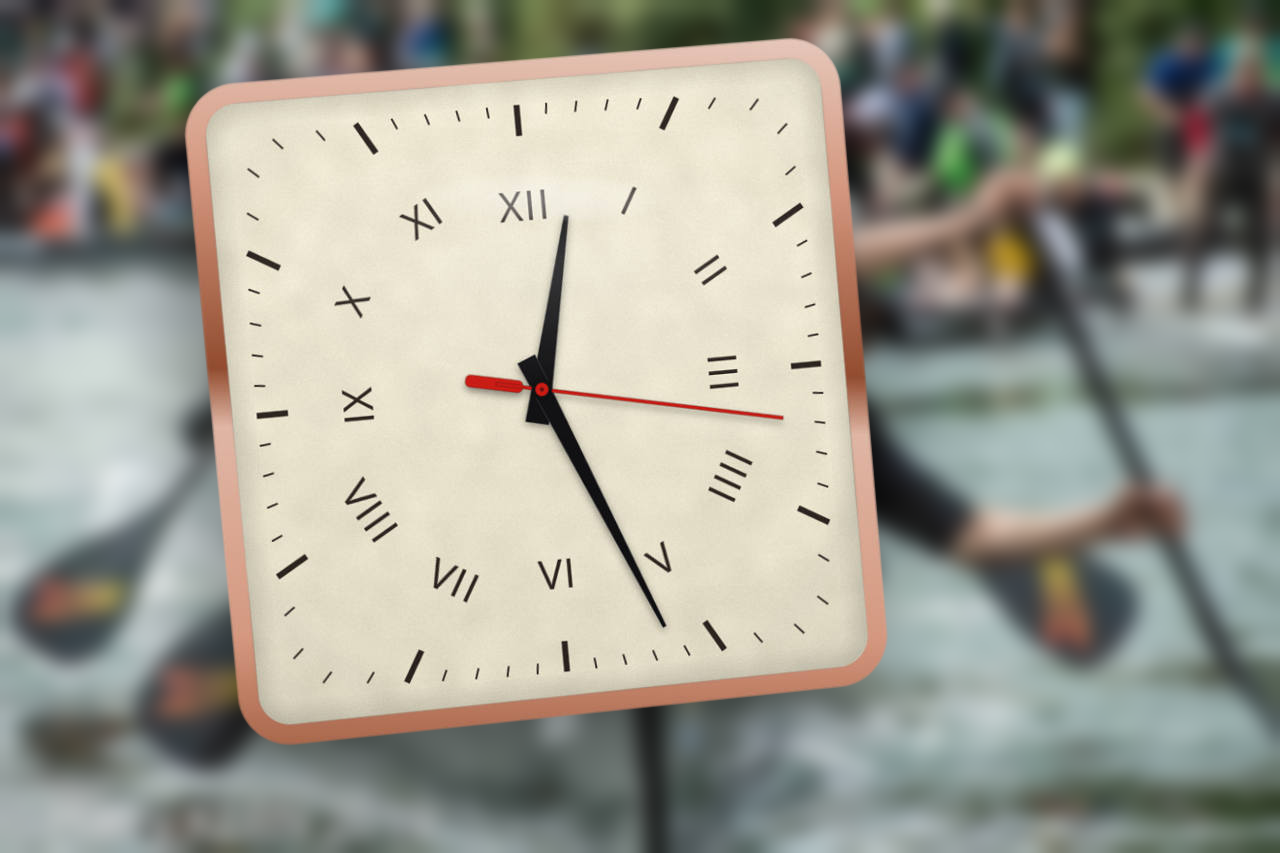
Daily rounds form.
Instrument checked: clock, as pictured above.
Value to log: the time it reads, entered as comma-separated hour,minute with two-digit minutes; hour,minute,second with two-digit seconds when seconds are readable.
12,26,17
